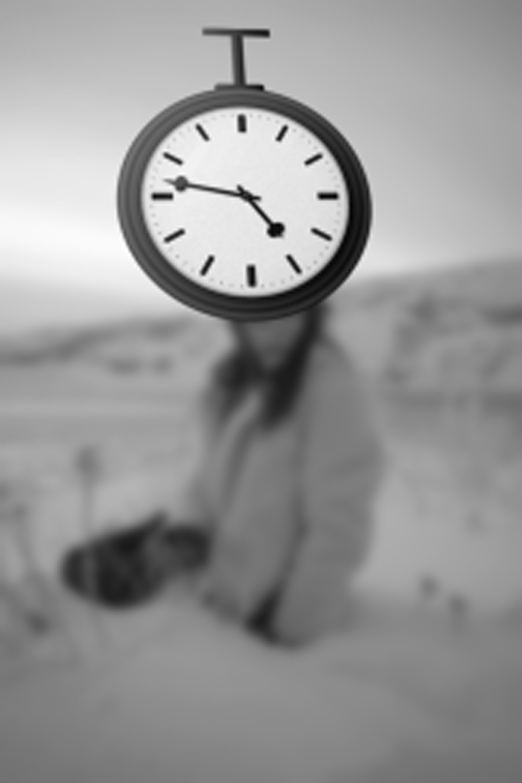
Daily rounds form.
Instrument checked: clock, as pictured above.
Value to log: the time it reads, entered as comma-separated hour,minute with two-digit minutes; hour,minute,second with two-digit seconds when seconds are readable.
4,47
